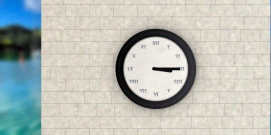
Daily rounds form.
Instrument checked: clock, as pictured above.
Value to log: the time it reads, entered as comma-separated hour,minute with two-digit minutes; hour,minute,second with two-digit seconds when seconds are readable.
3,15
